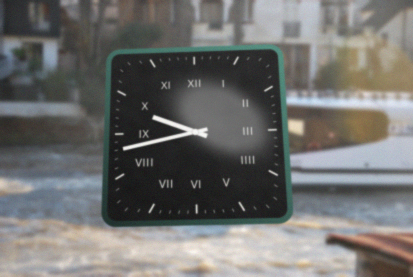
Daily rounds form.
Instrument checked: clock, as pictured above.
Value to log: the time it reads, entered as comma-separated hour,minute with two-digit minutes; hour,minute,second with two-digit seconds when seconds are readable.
9,43
